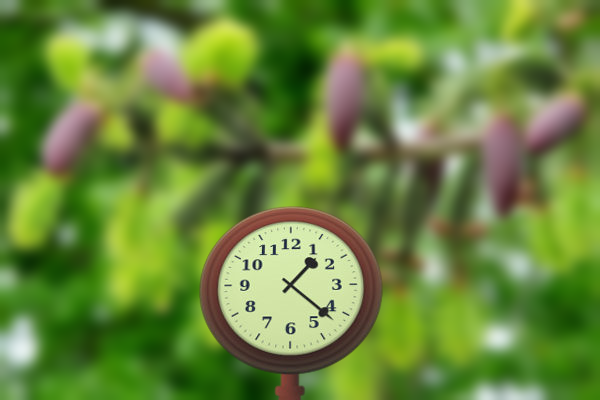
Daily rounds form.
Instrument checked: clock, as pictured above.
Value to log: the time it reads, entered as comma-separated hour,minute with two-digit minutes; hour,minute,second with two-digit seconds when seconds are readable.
1,22
